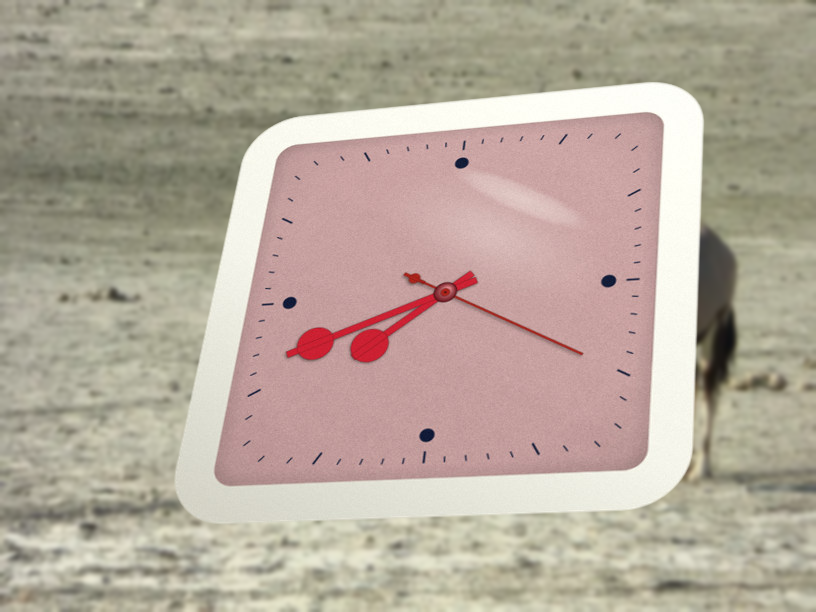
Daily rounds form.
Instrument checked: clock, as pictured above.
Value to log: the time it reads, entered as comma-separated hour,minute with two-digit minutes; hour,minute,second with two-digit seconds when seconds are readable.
7,41,20
